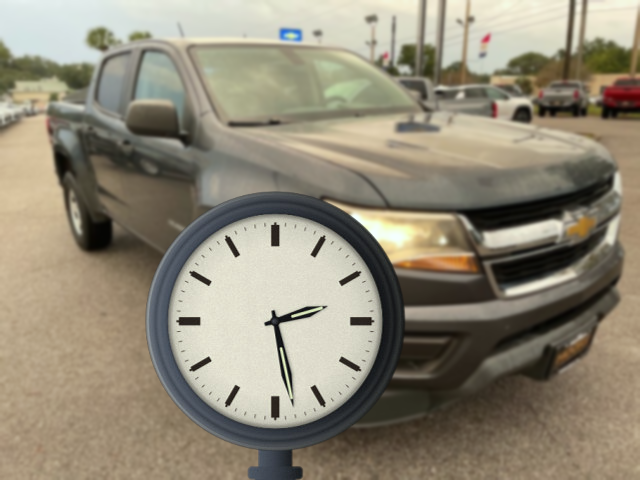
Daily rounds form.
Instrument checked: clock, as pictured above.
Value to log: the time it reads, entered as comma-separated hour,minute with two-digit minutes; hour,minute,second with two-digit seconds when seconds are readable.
2,28
